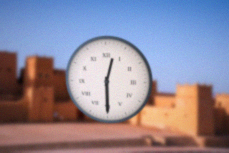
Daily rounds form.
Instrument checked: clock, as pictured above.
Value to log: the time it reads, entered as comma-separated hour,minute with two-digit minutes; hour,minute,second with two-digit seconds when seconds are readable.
12,30
